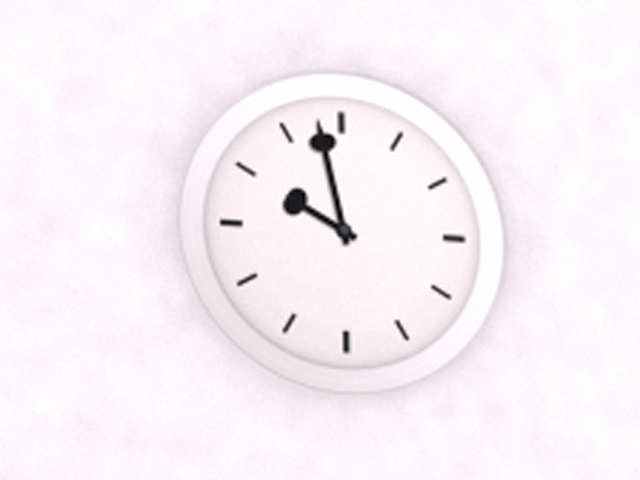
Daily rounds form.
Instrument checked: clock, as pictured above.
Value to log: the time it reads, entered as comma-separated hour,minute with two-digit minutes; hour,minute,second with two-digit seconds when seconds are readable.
9,58
